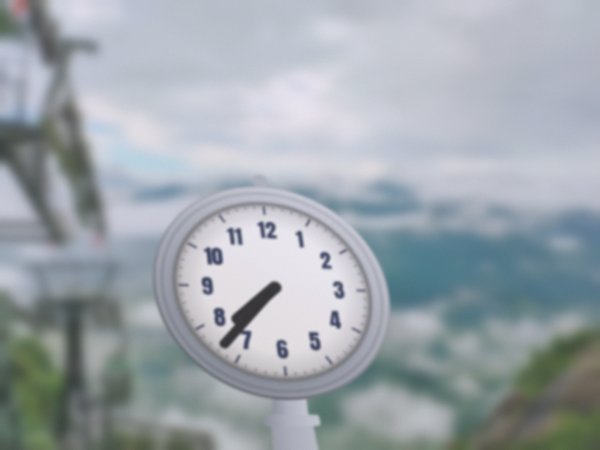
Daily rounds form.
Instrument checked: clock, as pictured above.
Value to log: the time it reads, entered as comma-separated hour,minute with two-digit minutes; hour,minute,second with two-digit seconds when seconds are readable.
7,37
